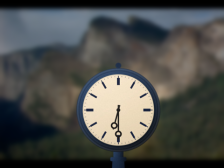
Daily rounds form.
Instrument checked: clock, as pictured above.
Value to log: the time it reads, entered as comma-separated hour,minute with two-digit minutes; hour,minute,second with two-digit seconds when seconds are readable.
6,30
